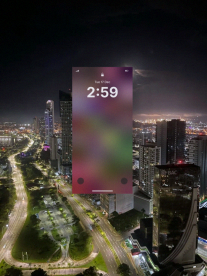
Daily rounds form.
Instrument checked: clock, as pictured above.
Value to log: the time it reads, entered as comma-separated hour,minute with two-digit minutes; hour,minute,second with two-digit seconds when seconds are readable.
2,59
